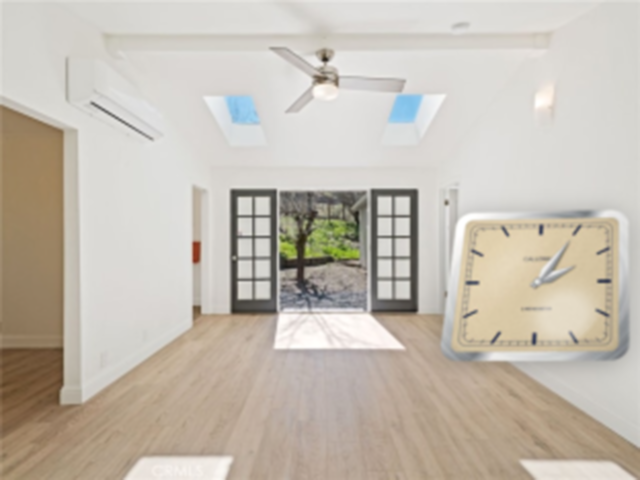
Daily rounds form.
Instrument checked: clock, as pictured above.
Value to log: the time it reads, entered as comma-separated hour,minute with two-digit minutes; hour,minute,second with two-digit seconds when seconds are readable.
2,05
